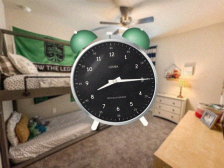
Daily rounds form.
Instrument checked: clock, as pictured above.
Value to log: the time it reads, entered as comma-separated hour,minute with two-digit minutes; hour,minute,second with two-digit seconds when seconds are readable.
8,15
